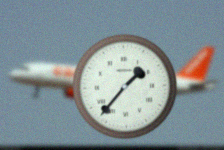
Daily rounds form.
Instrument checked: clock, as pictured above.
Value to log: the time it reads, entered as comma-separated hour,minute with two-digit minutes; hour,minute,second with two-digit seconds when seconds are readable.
1,37
